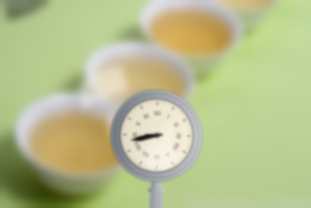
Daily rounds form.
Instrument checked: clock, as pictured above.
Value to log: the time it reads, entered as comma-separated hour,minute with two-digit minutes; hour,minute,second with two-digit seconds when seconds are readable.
8,43
